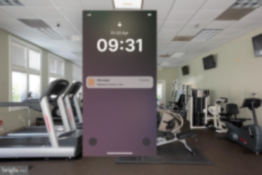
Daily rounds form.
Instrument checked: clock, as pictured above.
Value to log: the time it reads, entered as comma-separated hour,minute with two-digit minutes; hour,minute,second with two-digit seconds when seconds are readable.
9,31
